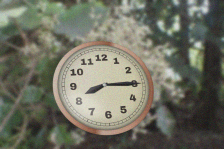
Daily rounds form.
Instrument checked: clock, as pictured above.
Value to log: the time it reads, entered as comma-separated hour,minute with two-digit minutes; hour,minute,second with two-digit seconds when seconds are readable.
8,15
